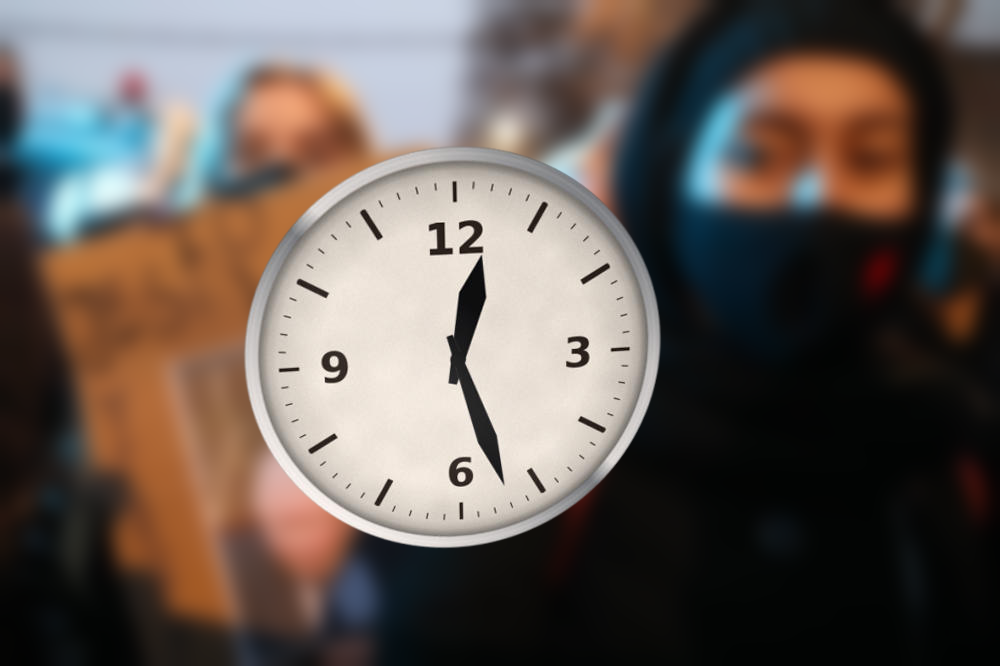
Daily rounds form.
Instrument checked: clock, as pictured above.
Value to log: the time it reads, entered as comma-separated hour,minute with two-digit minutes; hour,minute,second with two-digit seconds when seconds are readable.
12,27
